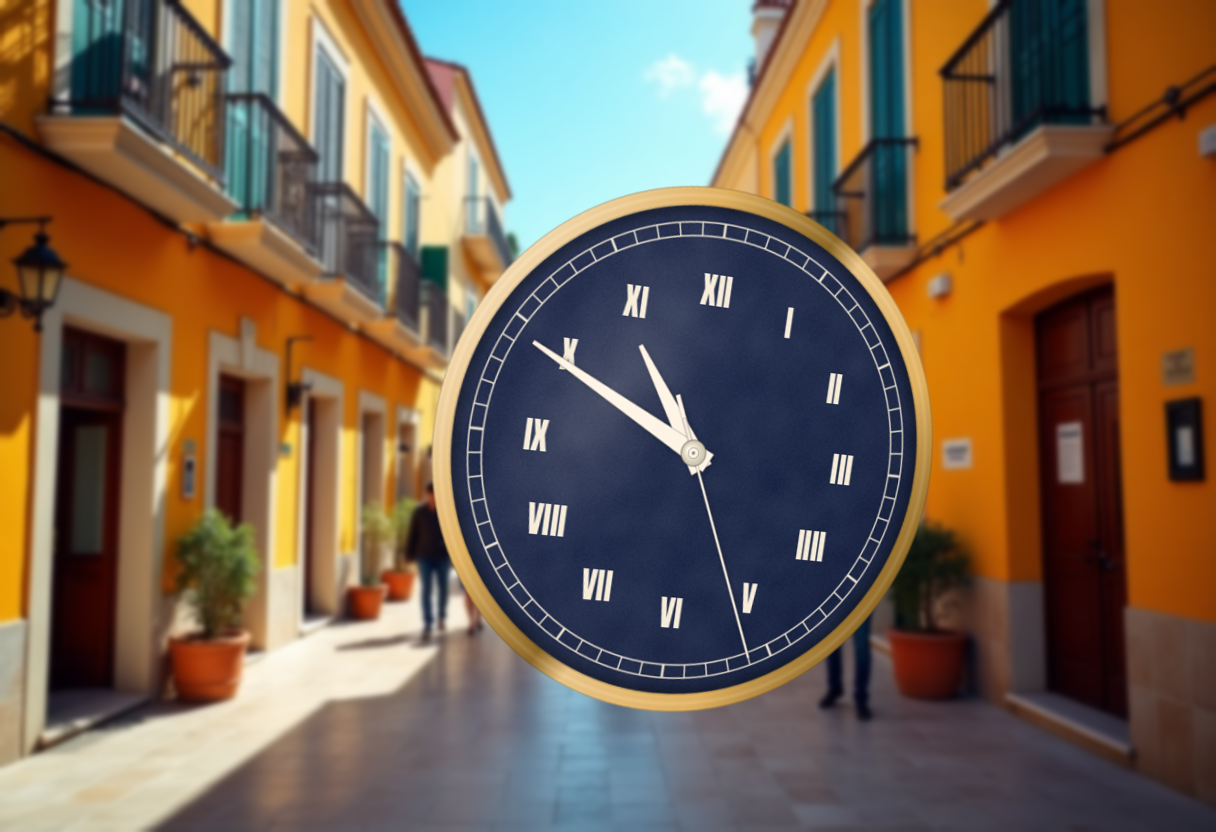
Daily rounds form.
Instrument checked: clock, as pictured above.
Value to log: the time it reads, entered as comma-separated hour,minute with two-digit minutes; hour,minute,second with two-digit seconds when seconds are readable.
10,49,26
